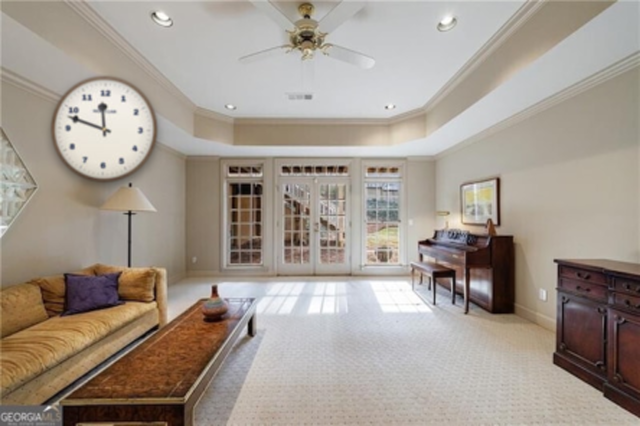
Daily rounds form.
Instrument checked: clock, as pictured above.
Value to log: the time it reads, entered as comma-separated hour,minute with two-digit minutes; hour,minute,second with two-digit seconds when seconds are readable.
11,48
